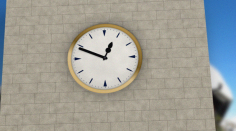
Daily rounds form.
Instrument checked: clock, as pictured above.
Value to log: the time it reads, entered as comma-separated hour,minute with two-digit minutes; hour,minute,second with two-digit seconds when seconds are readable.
12,49
